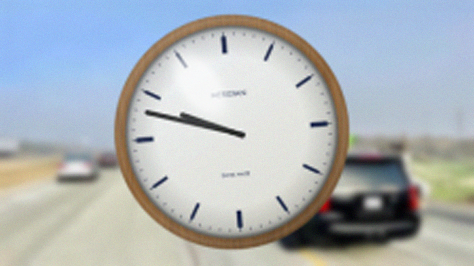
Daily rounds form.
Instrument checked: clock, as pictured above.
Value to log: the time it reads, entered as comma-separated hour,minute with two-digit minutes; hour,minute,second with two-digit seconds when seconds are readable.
9,48
